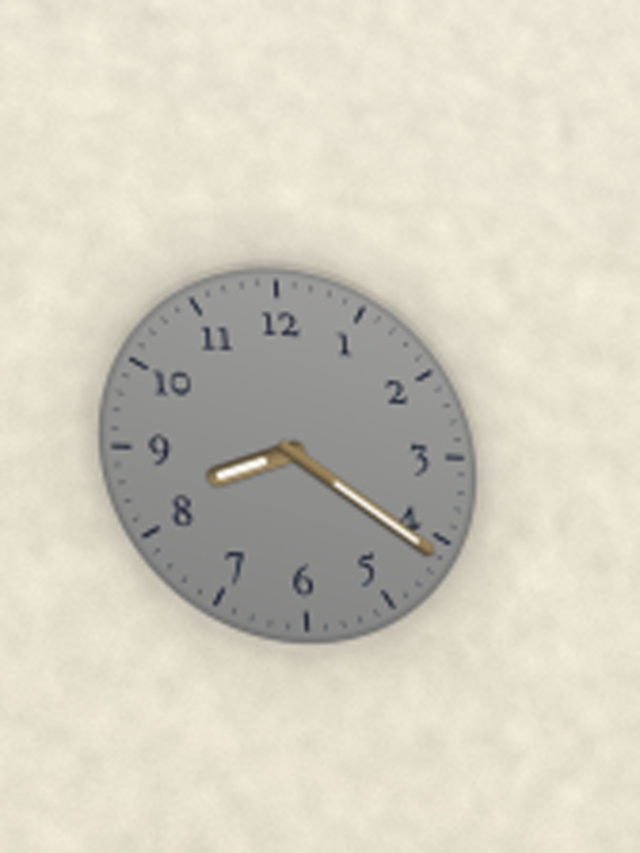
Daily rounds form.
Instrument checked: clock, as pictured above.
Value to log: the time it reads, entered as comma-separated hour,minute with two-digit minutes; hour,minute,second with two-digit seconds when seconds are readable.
8,21
